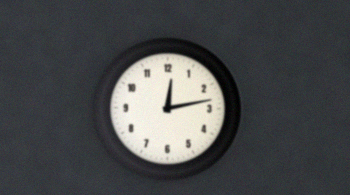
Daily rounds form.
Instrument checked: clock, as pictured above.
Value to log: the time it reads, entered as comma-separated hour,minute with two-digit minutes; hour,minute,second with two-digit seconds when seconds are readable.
12,13
